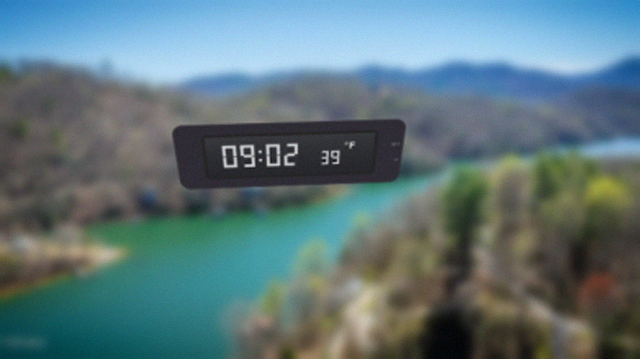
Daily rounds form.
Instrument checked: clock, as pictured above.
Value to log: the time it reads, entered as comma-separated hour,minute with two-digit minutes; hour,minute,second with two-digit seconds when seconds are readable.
9,02
